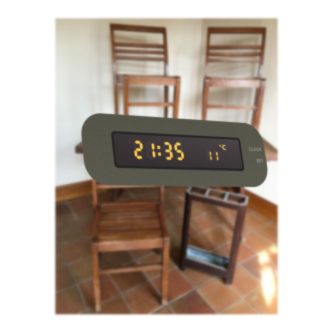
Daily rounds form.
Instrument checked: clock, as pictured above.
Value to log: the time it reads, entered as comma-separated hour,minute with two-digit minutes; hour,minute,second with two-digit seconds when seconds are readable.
21,35
